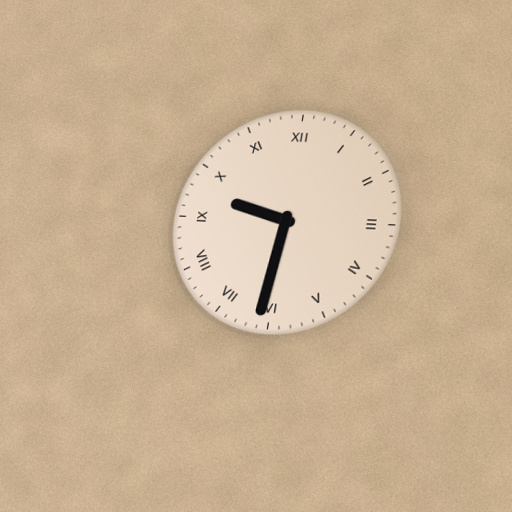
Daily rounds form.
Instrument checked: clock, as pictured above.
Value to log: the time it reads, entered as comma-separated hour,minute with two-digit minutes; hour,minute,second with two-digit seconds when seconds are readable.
9,31
